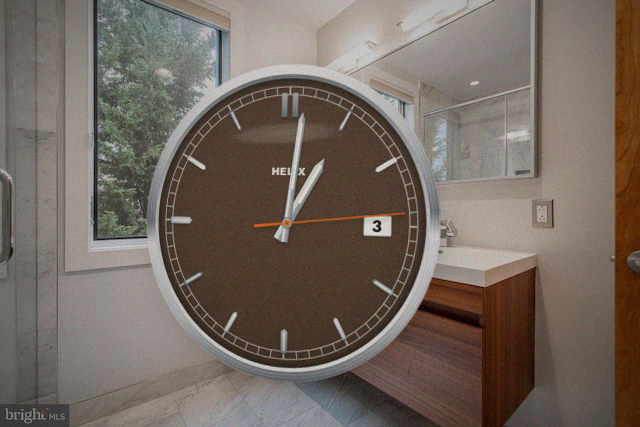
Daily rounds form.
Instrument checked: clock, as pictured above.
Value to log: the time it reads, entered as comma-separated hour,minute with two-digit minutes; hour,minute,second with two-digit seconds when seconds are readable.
1,01,14
